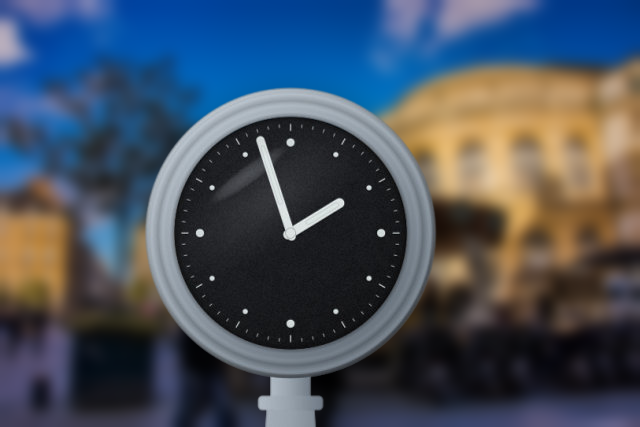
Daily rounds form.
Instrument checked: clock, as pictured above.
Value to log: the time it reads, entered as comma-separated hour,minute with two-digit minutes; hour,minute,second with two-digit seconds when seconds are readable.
1,57
